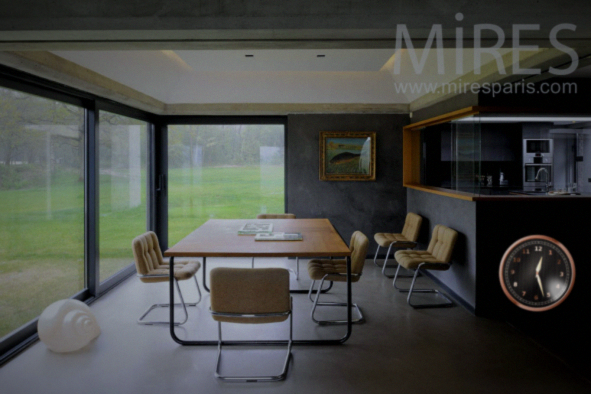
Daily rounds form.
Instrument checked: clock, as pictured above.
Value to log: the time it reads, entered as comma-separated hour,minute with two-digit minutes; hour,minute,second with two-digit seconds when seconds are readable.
12,27
